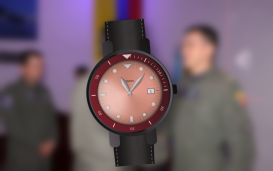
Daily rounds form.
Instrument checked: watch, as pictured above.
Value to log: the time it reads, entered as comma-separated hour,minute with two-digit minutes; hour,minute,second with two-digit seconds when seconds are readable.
11,07
